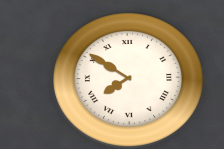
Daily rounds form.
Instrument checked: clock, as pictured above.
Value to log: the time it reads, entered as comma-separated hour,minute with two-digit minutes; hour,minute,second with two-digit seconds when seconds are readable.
7,51
